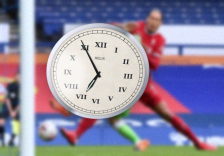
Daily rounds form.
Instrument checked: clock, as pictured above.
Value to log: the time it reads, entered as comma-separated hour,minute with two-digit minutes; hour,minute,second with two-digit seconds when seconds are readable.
6,55
